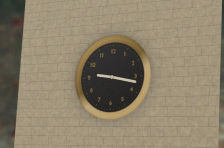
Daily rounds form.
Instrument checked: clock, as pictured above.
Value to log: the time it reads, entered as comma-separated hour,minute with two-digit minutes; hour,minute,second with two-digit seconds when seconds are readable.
9,17
